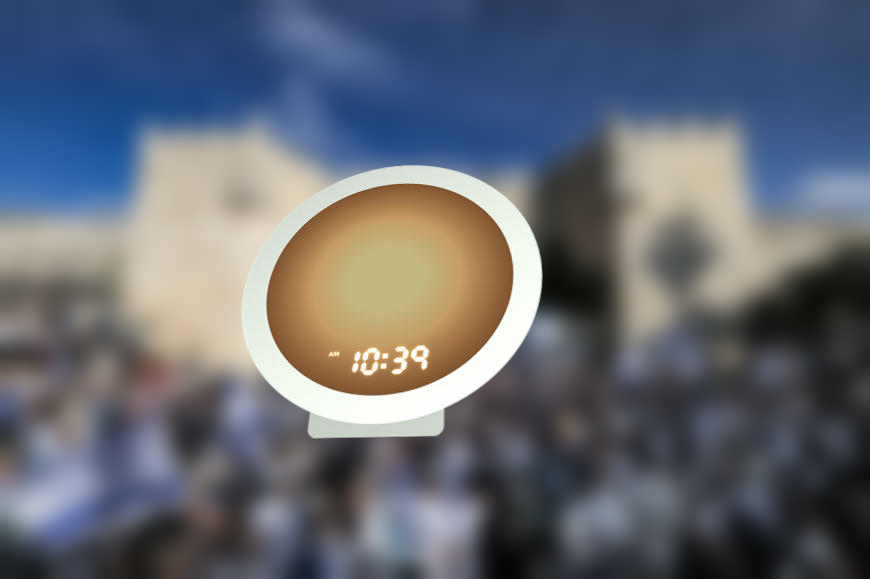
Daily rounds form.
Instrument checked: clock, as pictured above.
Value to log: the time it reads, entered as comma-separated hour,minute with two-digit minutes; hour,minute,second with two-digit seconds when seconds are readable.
10,39
